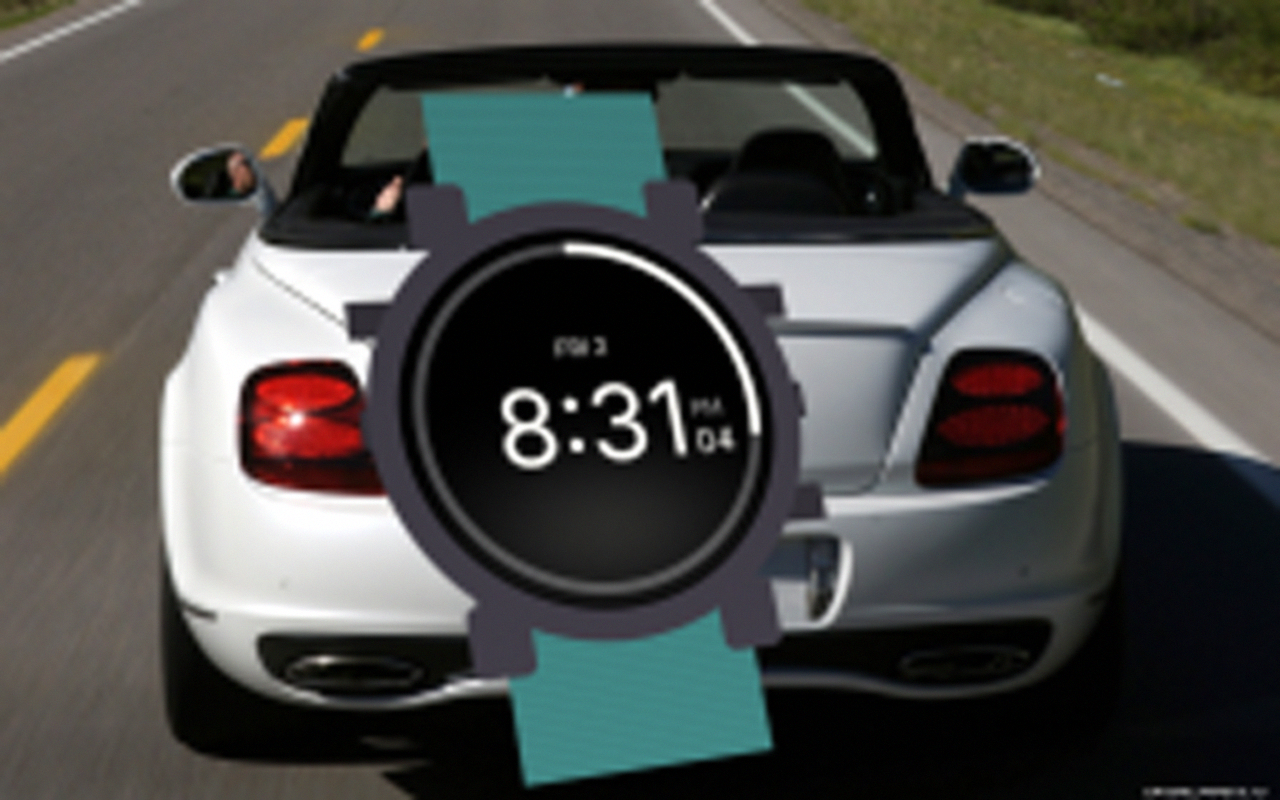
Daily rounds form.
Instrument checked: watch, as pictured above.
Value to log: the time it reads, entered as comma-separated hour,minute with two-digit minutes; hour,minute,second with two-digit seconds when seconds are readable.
8,31
